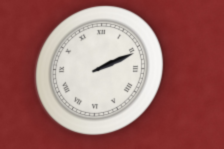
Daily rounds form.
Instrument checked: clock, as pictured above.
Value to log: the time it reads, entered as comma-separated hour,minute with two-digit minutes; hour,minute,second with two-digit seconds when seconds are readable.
2,11
